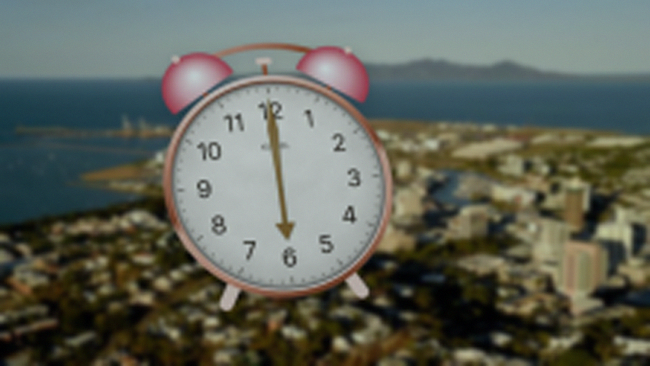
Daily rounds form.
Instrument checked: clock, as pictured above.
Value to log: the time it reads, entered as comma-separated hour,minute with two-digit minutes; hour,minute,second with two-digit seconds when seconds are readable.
6,00
